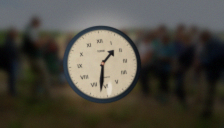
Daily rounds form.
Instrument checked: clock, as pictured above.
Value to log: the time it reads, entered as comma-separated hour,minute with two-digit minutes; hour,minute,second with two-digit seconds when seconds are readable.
1,32
